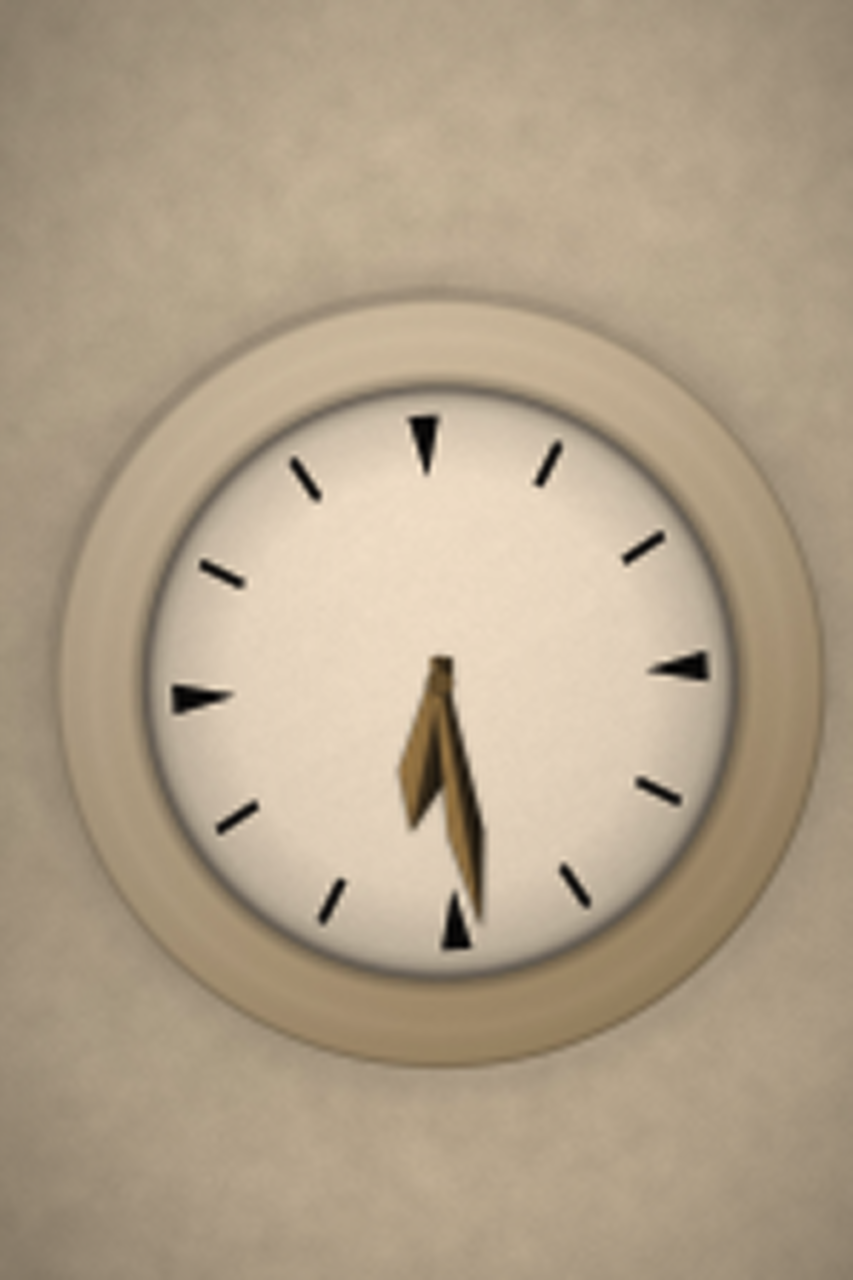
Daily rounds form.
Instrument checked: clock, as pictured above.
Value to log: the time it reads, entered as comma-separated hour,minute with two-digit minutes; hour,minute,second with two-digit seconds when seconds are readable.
6,29
